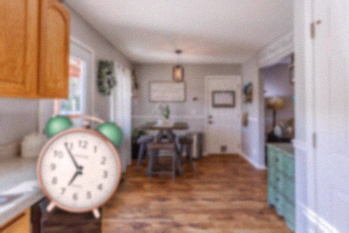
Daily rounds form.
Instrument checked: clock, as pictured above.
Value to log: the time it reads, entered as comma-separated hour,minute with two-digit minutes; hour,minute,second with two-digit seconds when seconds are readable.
6,54
